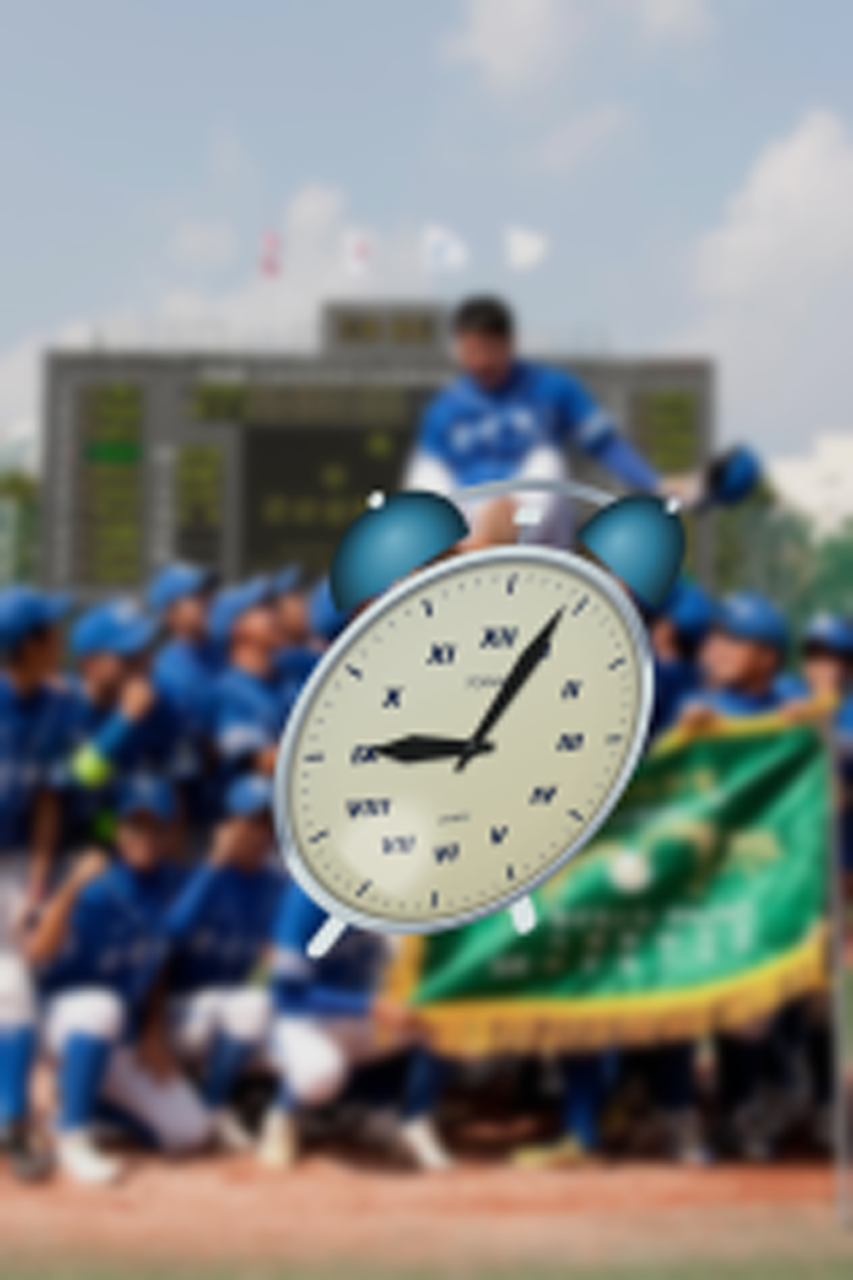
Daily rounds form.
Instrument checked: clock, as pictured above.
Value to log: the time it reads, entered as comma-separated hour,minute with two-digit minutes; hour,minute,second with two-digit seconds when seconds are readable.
9,04
